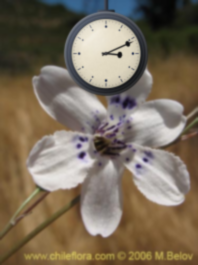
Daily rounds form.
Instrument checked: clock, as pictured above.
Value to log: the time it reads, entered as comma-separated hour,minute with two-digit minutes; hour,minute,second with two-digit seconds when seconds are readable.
3,11
